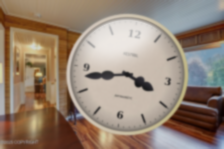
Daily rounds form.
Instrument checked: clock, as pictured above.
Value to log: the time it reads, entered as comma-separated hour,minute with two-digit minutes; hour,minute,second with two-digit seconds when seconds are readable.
3,43
